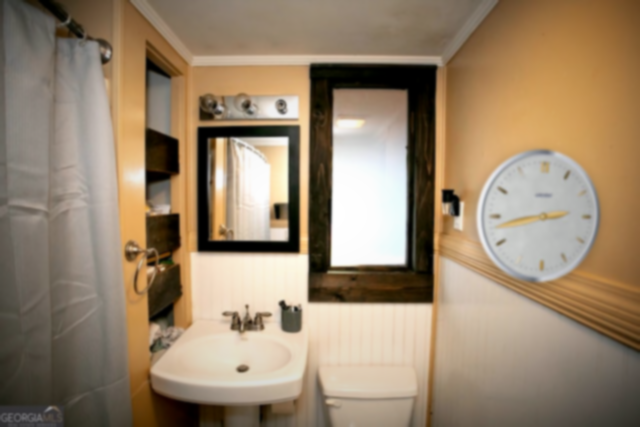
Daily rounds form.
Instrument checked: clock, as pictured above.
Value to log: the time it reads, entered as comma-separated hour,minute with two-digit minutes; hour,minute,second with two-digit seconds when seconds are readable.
2,43
